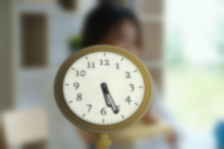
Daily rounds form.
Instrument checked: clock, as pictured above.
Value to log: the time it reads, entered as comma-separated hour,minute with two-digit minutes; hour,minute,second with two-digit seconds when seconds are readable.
5,26
